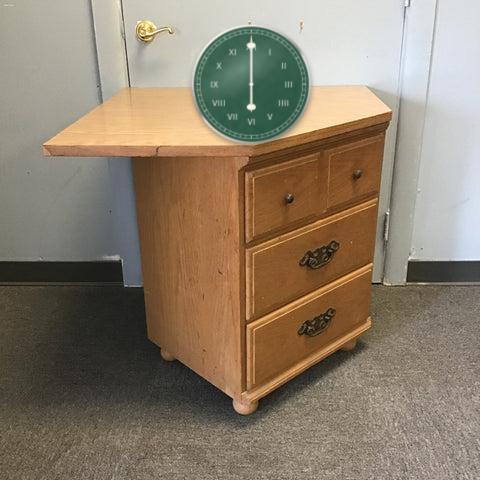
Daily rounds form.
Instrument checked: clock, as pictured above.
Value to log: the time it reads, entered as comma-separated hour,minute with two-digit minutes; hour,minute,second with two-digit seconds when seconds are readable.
6,00
